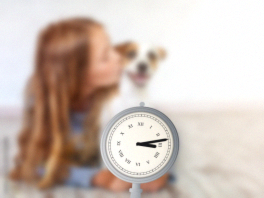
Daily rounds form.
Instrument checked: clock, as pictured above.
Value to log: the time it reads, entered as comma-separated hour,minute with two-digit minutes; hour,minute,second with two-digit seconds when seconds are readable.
3,13
